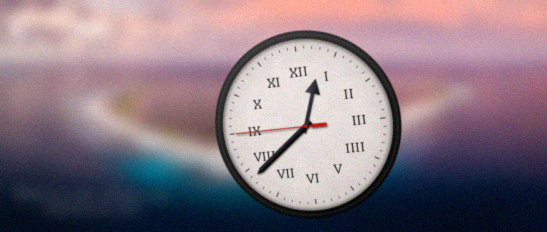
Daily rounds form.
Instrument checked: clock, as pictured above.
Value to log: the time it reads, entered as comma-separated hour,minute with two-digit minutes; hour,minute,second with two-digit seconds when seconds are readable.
12,38,45
